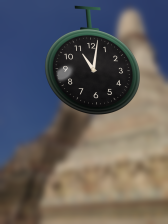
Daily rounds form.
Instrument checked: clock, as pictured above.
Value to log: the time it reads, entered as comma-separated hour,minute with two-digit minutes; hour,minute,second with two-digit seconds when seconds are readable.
11,02
